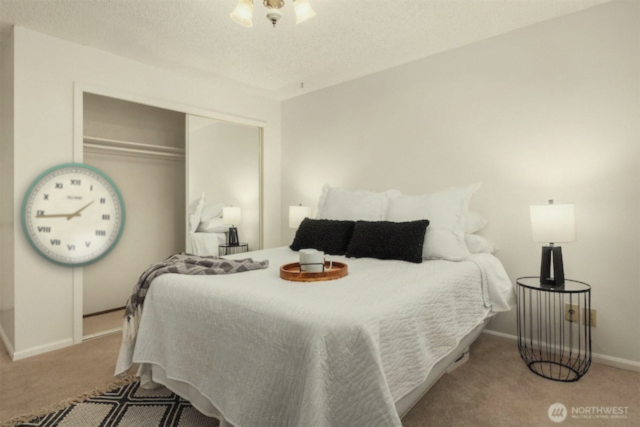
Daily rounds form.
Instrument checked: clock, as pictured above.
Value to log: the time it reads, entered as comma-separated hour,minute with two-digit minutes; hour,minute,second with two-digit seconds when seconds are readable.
1,44
